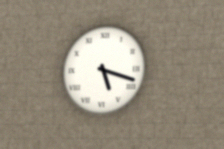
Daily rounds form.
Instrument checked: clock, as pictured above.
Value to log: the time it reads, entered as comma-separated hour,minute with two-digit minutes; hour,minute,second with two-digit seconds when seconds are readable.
5,18
